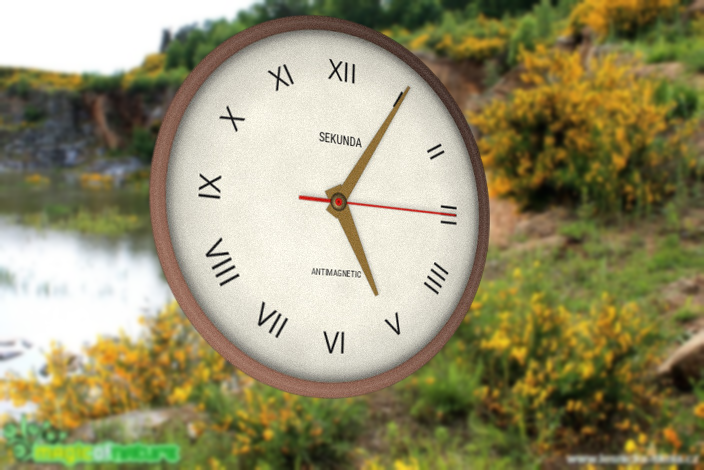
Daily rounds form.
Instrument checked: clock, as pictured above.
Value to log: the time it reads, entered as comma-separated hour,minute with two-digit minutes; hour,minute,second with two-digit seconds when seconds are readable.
5,05,15
